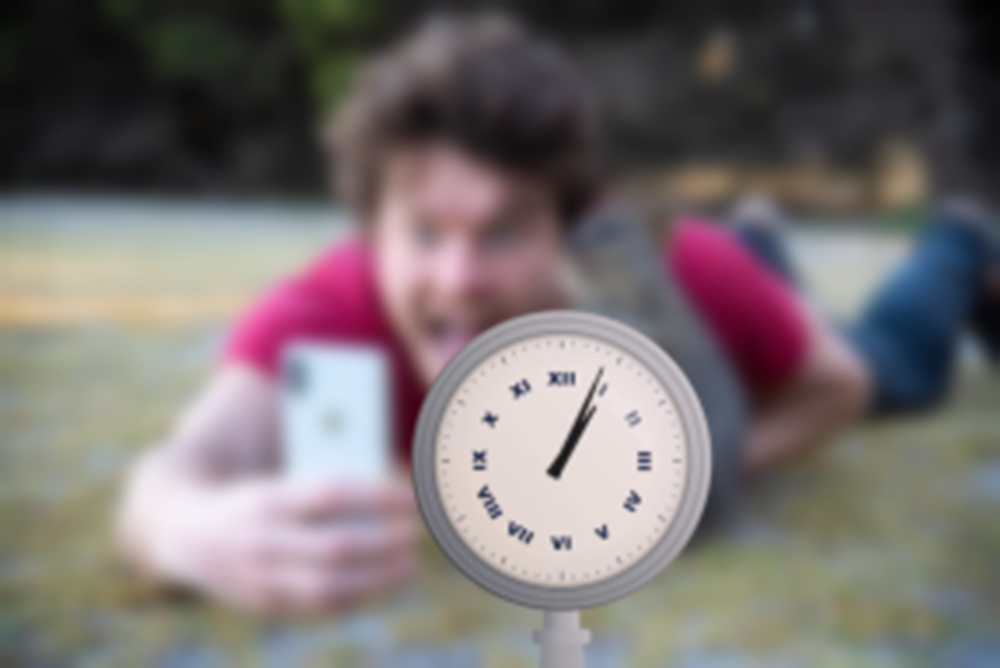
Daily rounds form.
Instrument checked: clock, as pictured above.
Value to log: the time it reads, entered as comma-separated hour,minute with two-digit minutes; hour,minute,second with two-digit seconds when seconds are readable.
1,04
